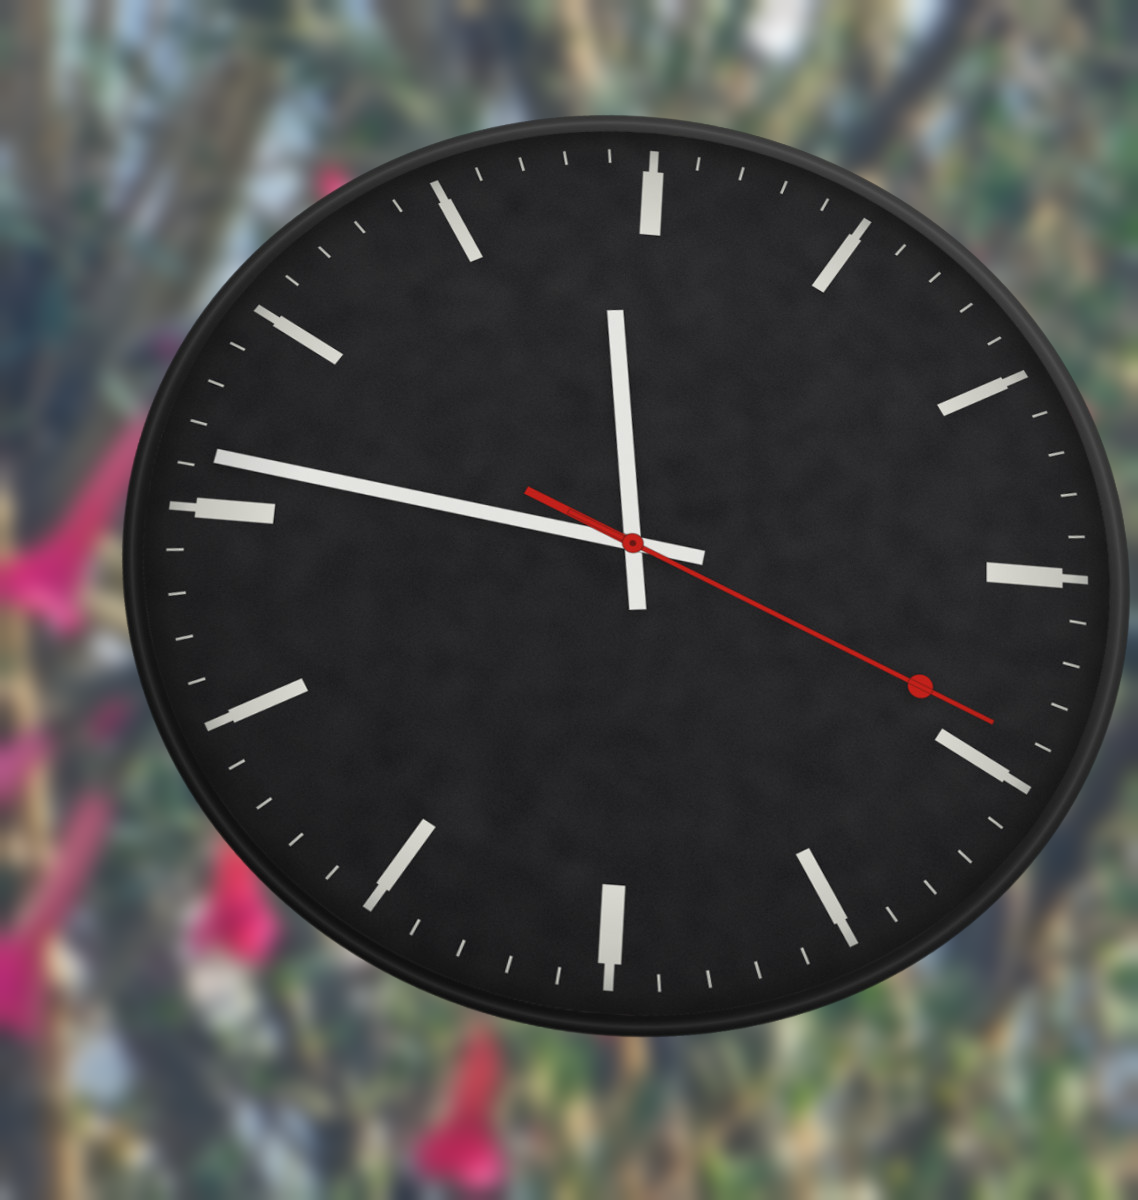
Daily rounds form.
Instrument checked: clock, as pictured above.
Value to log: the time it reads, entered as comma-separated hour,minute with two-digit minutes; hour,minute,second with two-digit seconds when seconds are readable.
11,46,19
